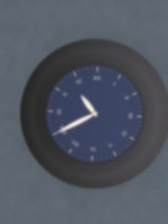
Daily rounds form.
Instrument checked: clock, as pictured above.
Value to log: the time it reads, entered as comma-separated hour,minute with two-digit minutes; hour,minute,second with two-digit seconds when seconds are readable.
10,40
